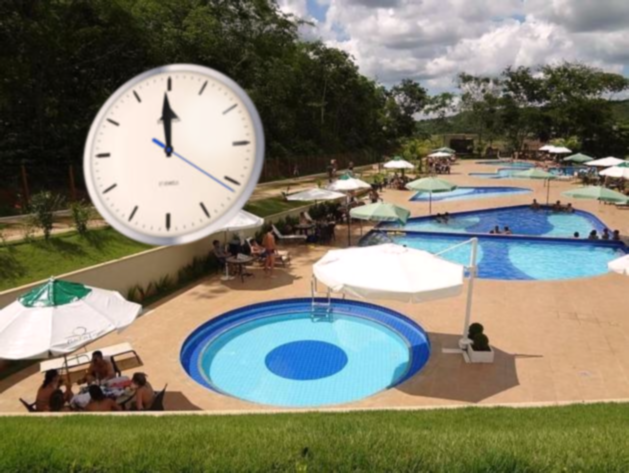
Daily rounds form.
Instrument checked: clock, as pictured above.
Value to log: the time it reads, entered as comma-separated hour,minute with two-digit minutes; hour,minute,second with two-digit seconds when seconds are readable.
11,59,21
